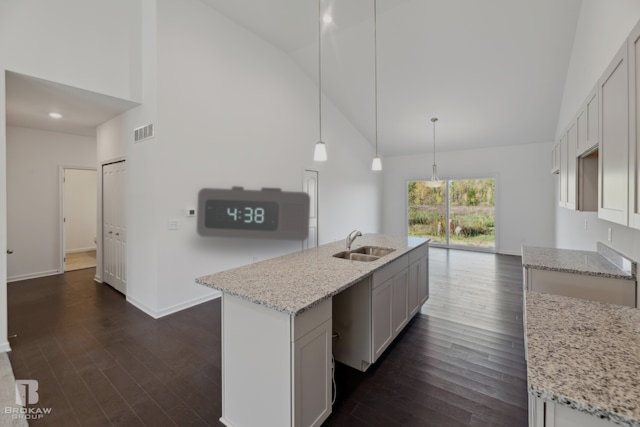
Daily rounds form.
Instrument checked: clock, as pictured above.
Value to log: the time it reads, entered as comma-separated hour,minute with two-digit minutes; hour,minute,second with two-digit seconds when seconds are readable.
4,38
